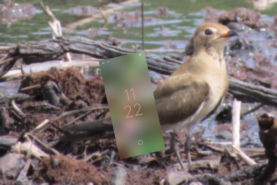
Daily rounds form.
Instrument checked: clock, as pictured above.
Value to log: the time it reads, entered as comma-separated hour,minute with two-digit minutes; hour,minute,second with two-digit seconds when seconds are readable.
11,22
